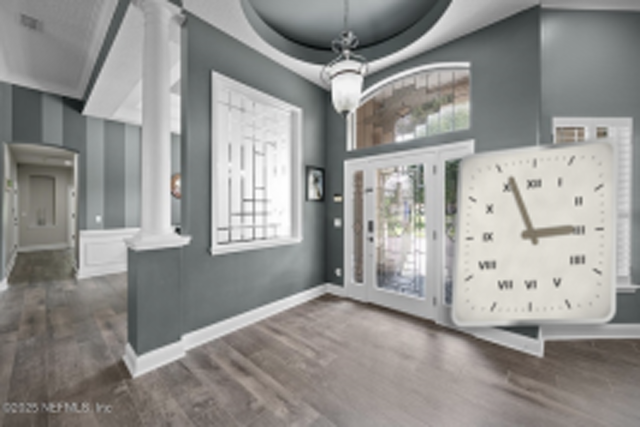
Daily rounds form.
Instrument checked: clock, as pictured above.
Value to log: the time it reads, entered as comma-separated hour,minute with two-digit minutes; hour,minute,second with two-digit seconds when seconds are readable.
2,56
